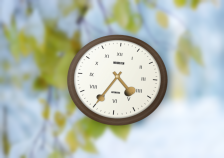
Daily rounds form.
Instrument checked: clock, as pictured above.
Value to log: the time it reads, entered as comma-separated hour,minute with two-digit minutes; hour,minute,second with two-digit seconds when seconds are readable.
4,35
